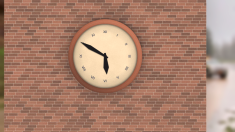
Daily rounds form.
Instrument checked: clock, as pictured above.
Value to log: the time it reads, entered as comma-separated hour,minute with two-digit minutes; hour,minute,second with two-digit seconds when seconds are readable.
5,50
